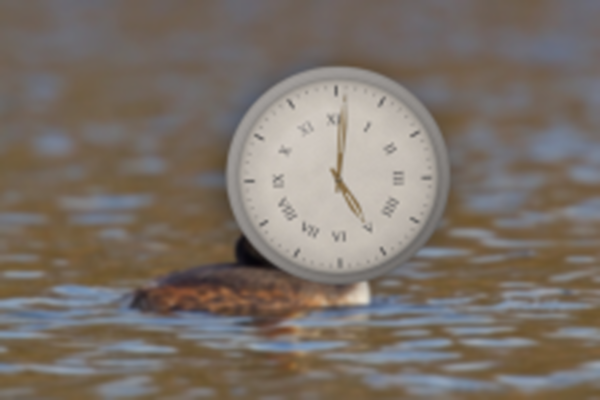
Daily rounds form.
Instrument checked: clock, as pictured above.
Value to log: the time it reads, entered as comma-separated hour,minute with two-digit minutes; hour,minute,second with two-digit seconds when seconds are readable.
5,01
